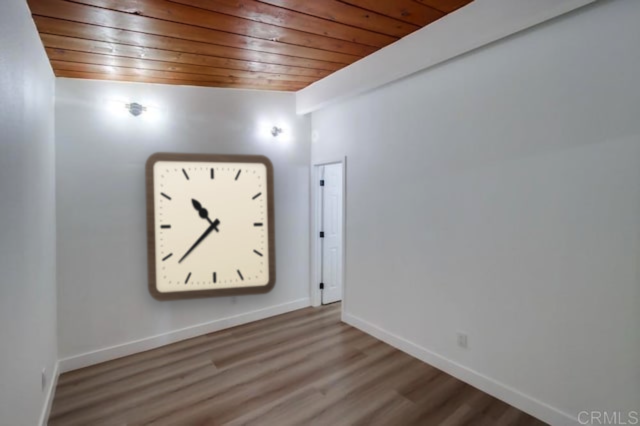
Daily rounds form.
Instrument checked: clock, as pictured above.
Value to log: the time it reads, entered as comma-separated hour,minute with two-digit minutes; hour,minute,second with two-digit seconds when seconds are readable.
10,38
